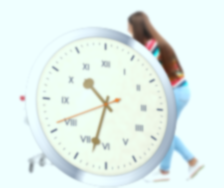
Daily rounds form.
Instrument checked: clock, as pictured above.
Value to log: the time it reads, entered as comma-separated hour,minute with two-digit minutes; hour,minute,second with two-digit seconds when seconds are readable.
10,32,41
